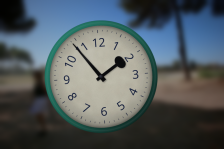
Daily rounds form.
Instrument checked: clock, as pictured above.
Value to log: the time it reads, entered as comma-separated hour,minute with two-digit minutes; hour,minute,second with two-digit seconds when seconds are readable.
1,54
